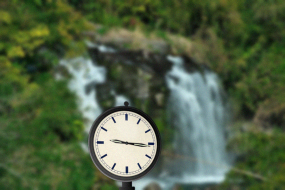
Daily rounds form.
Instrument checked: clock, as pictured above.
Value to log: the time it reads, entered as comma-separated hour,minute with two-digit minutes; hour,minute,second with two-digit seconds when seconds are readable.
9,16
